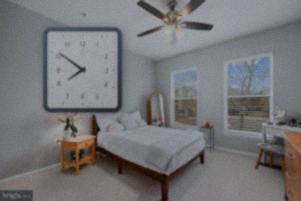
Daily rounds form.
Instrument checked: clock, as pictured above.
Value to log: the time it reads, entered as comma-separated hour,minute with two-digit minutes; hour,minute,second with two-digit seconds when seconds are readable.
7,51
